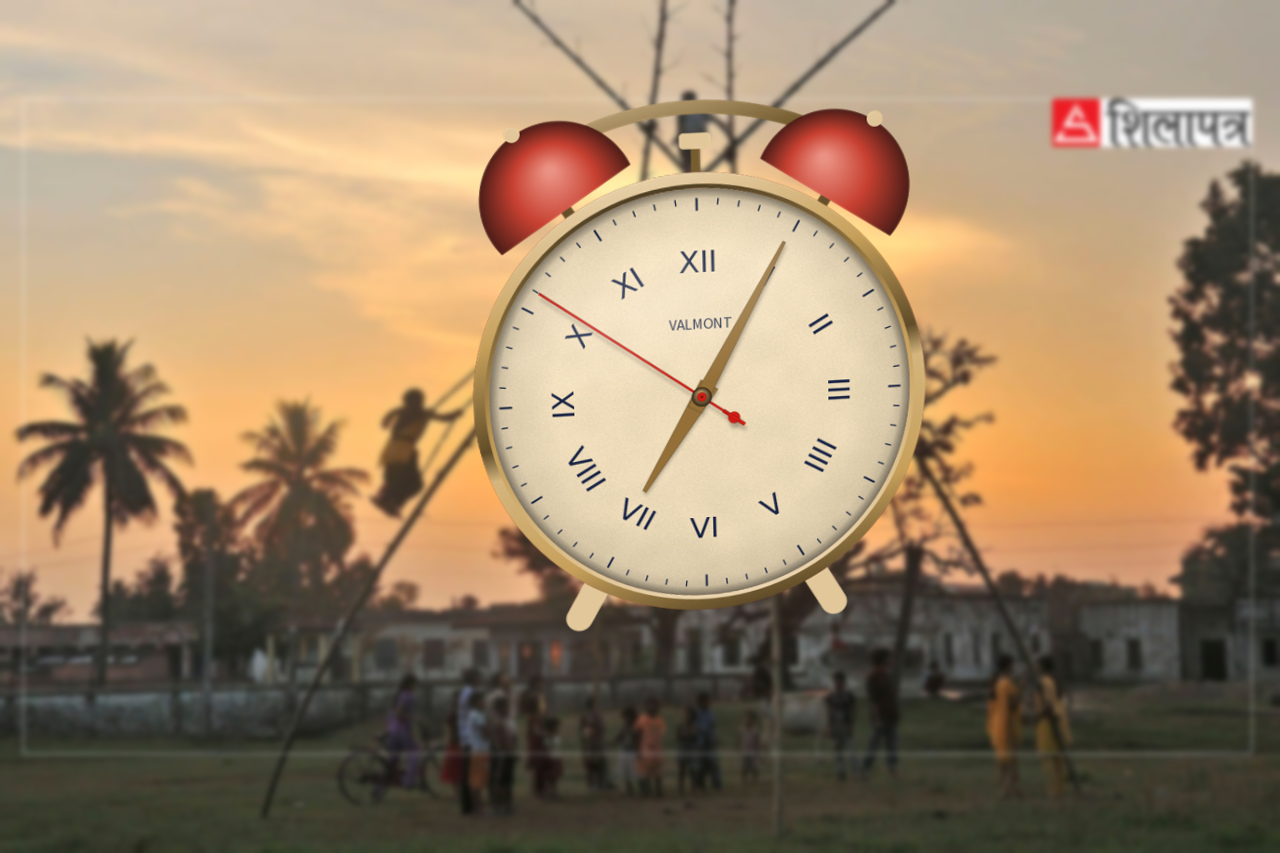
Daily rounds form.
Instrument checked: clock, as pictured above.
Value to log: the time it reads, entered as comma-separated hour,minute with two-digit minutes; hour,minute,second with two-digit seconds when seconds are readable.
7,04,51
